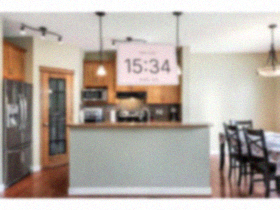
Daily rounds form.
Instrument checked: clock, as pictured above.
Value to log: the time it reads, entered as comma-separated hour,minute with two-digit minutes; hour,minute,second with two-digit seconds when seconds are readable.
15,34
